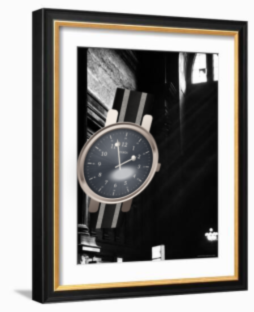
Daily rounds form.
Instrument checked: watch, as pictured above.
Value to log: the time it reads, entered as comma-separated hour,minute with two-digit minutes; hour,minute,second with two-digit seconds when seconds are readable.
1,57
